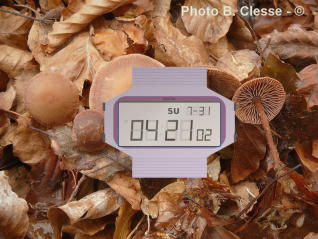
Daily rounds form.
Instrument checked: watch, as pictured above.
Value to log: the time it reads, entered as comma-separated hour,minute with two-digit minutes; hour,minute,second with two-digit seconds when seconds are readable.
4,21,02
